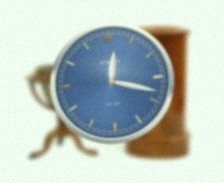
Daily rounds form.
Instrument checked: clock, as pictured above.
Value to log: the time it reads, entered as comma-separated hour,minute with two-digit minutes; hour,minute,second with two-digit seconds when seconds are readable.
12,18
